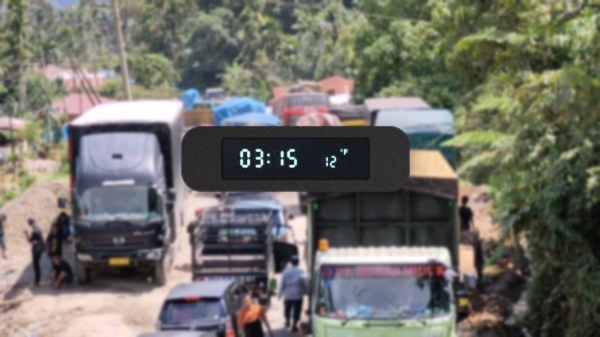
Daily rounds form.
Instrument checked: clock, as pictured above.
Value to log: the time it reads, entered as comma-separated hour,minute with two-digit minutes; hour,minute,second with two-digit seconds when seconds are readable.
3,15
